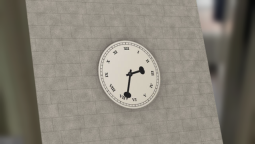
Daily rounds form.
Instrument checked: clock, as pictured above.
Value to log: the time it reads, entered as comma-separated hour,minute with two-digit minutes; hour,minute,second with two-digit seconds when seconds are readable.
2,33
